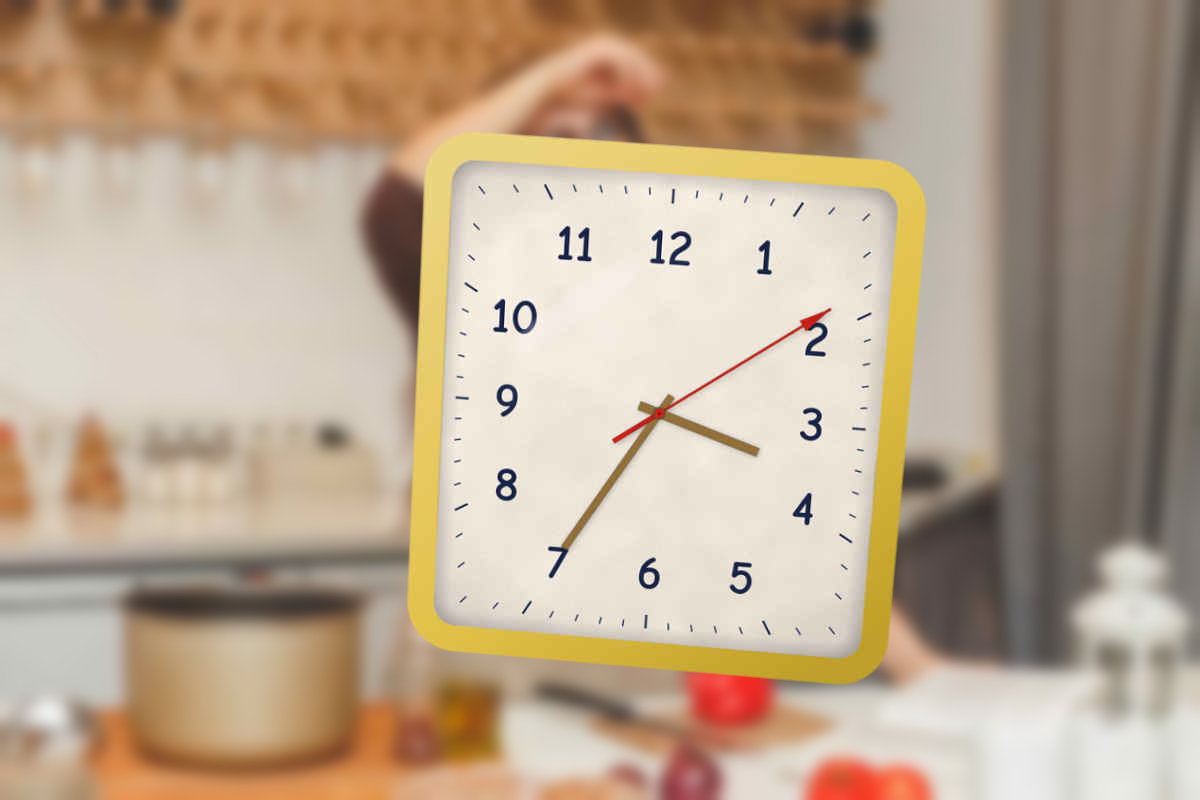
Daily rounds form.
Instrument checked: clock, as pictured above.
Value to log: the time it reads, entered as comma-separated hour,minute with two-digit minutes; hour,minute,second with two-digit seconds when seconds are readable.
3,35,09
